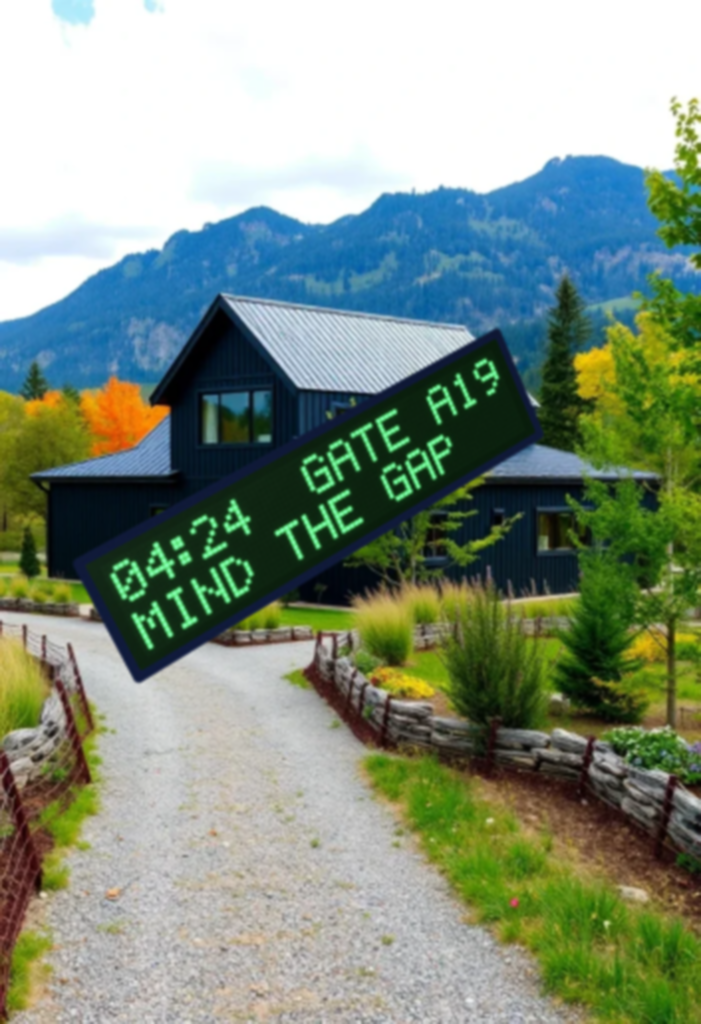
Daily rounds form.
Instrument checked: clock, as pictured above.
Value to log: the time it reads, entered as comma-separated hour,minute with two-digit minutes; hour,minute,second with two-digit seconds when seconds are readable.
4,24
